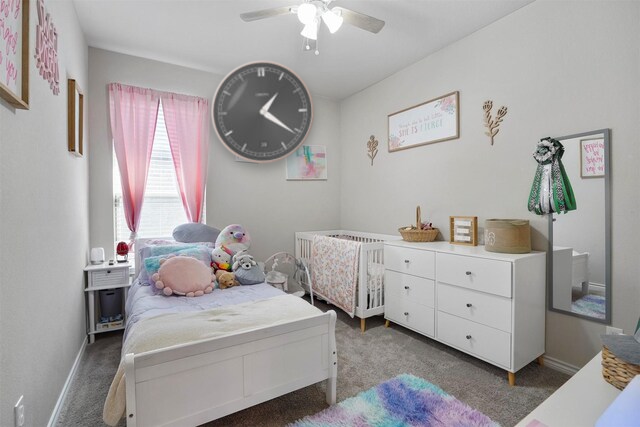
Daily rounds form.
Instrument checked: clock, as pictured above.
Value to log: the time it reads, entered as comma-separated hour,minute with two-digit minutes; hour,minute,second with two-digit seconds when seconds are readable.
1,21
